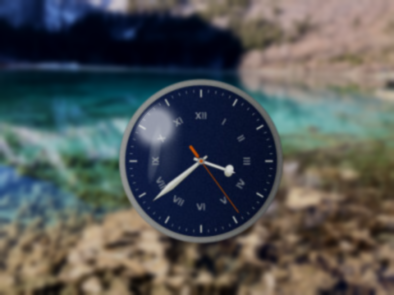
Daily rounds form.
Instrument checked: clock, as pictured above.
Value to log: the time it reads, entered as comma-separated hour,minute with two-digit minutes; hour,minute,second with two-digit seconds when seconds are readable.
3,38,24
